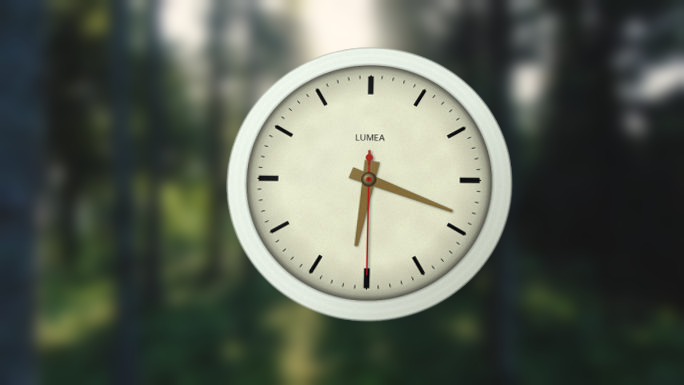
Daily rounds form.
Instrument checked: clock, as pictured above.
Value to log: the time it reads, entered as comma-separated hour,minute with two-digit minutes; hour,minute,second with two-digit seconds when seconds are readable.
6,18,30
